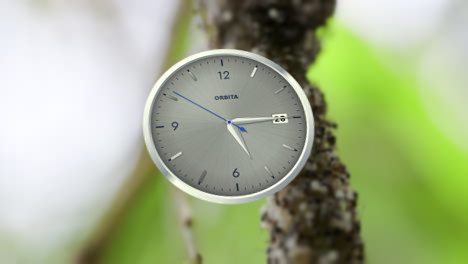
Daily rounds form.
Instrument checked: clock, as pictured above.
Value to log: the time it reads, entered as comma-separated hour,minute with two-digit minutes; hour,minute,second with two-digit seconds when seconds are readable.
5,14,51
